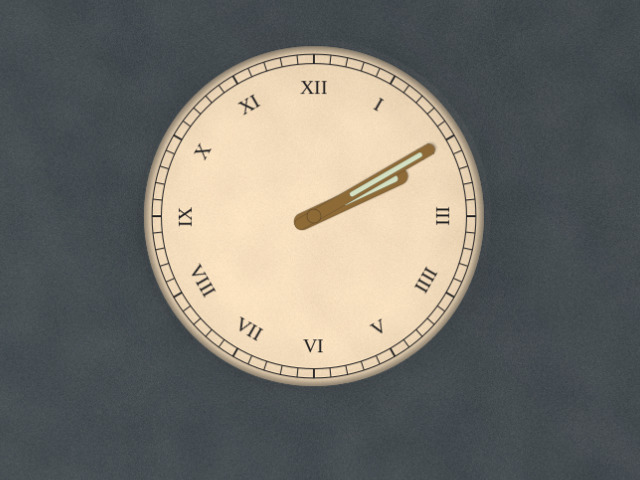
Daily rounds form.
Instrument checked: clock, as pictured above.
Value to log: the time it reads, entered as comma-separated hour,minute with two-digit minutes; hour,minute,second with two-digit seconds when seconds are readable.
2,10
